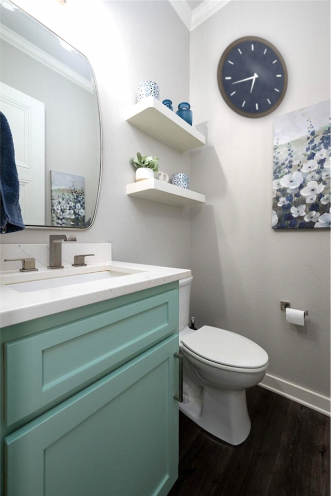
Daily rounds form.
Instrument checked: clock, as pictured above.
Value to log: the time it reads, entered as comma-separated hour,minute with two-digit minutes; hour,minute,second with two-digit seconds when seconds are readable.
6,43
